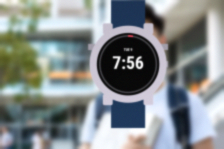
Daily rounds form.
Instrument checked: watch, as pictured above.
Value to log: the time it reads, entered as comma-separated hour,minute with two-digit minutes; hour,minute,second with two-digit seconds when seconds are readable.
7,56
